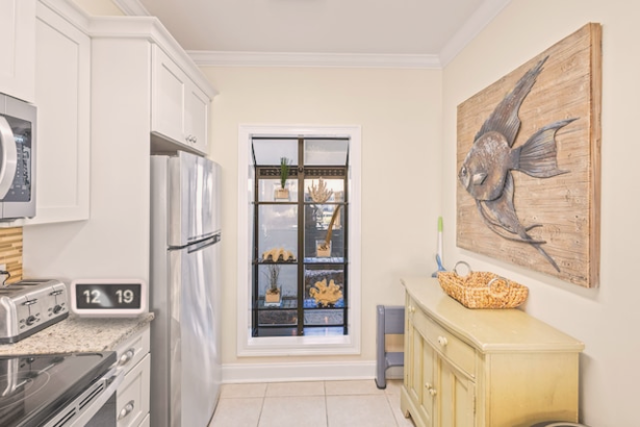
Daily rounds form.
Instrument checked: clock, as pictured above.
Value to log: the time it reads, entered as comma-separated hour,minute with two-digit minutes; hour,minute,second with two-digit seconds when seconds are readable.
12,19
